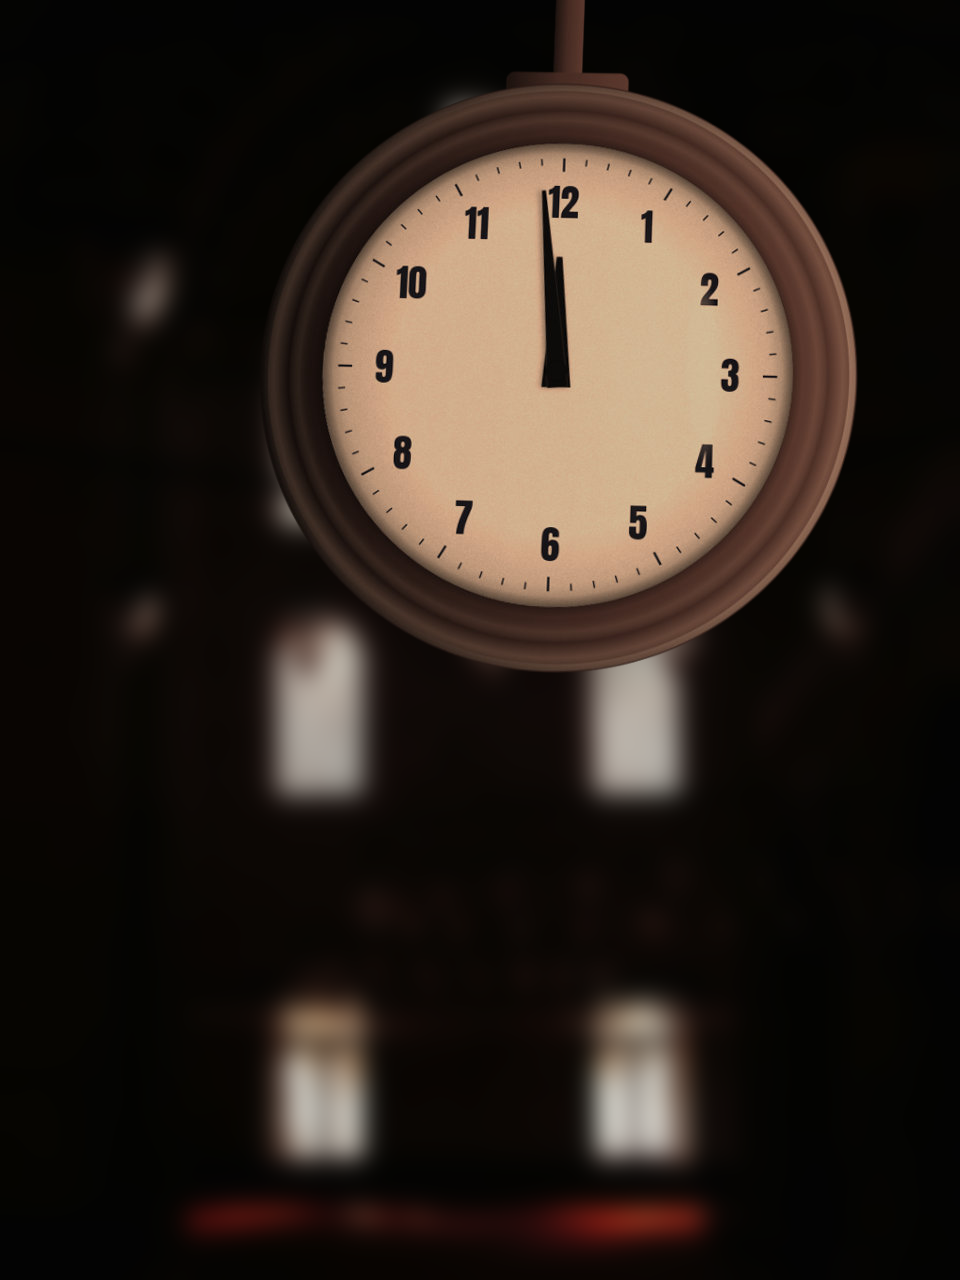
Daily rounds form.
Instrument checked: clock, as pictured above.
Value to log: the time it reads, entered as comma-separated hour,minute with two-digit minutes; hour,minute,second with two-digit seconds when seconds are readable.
11,59
